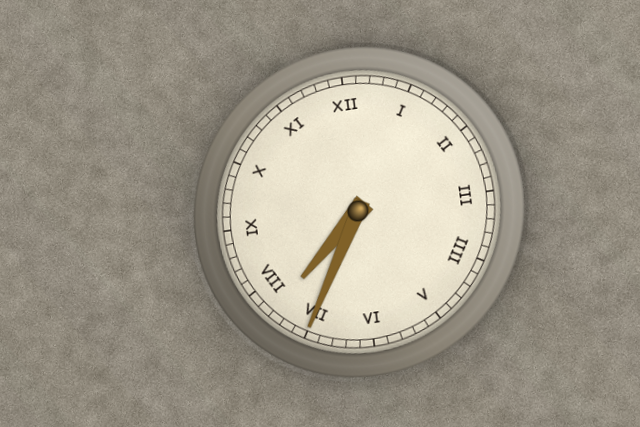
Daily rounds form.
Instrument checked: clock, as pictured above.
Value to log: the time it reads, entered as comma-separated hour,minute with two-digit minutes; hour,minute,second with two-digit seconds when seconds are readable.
7,35
